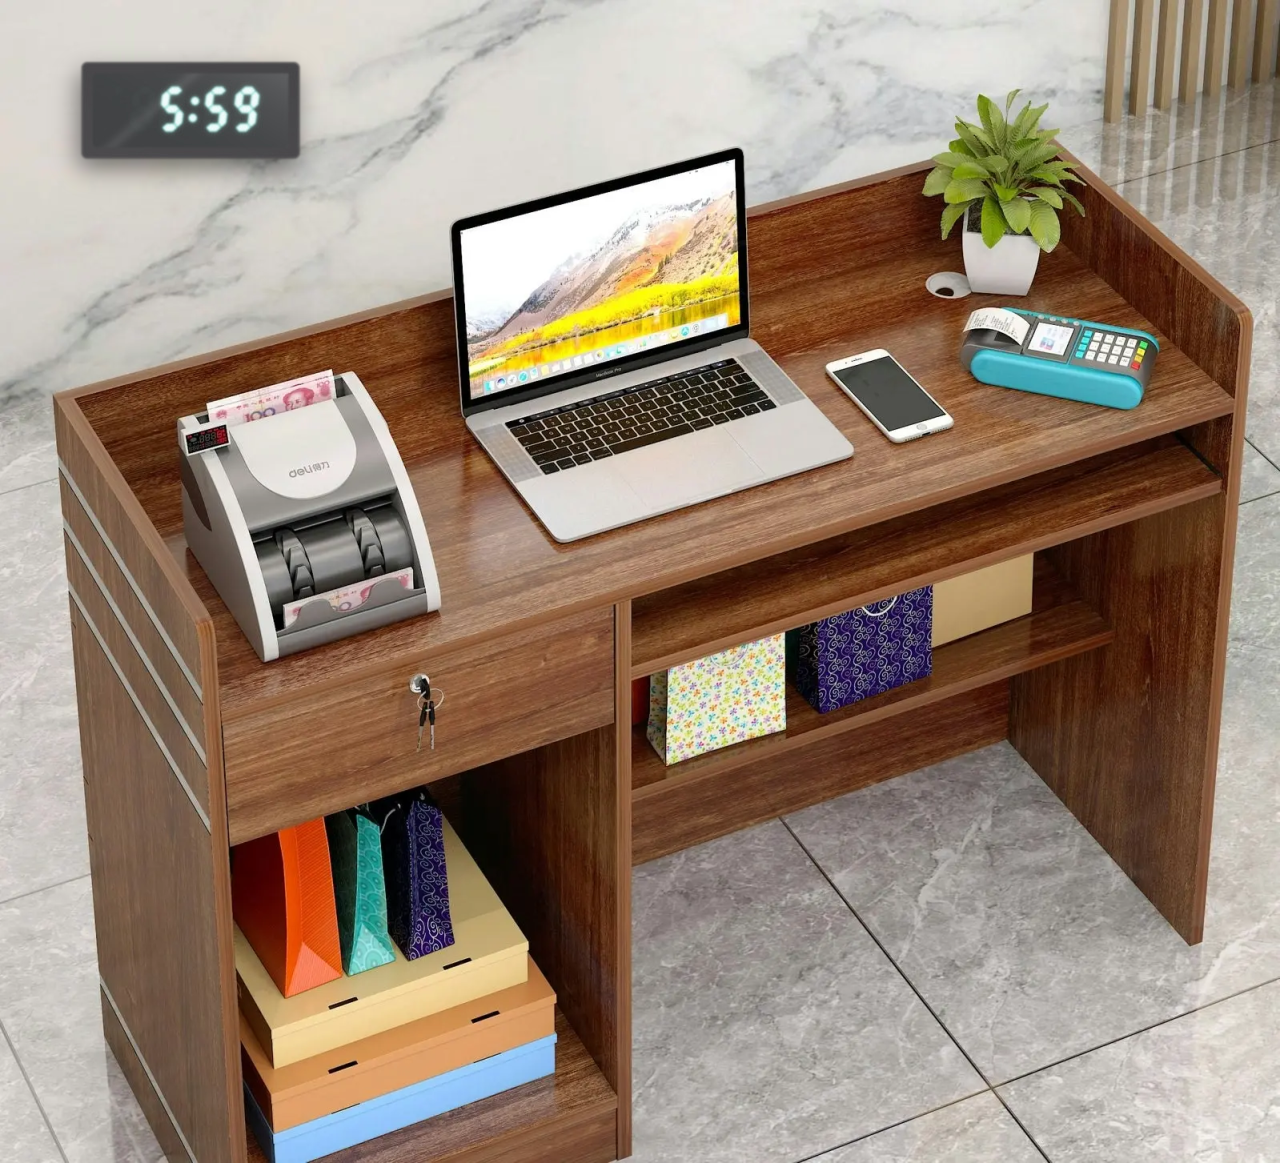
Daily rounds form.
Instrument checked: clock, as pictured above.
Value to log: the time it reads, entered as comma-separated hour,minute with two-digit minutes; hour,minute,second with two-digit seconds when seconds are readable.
5,59
